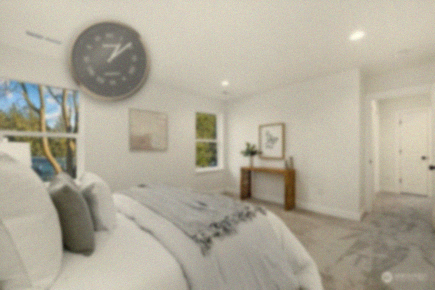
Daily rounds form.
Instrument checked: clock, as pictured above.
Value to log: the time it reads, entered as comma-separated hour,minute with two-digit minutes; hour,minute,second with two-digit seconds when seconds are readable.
1,09
